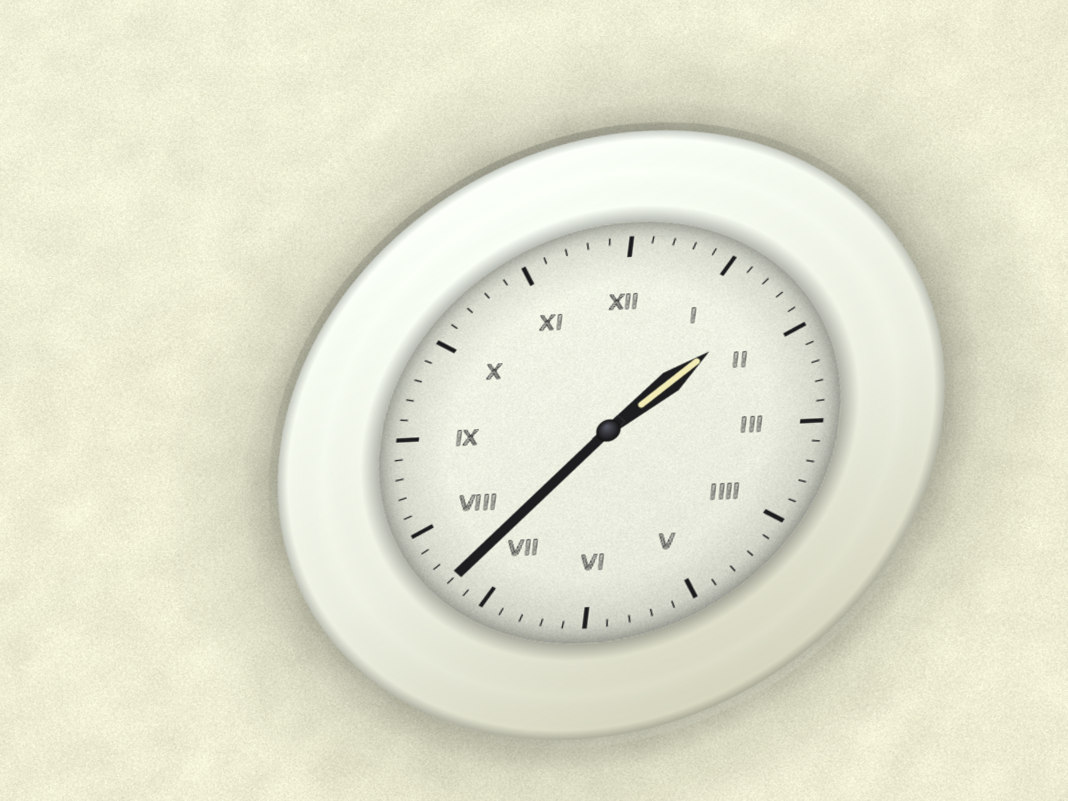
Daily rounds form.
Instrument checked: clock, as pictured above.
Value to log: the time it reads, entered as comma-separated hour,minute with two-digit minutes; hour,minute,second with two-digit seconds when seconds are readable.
1,37
